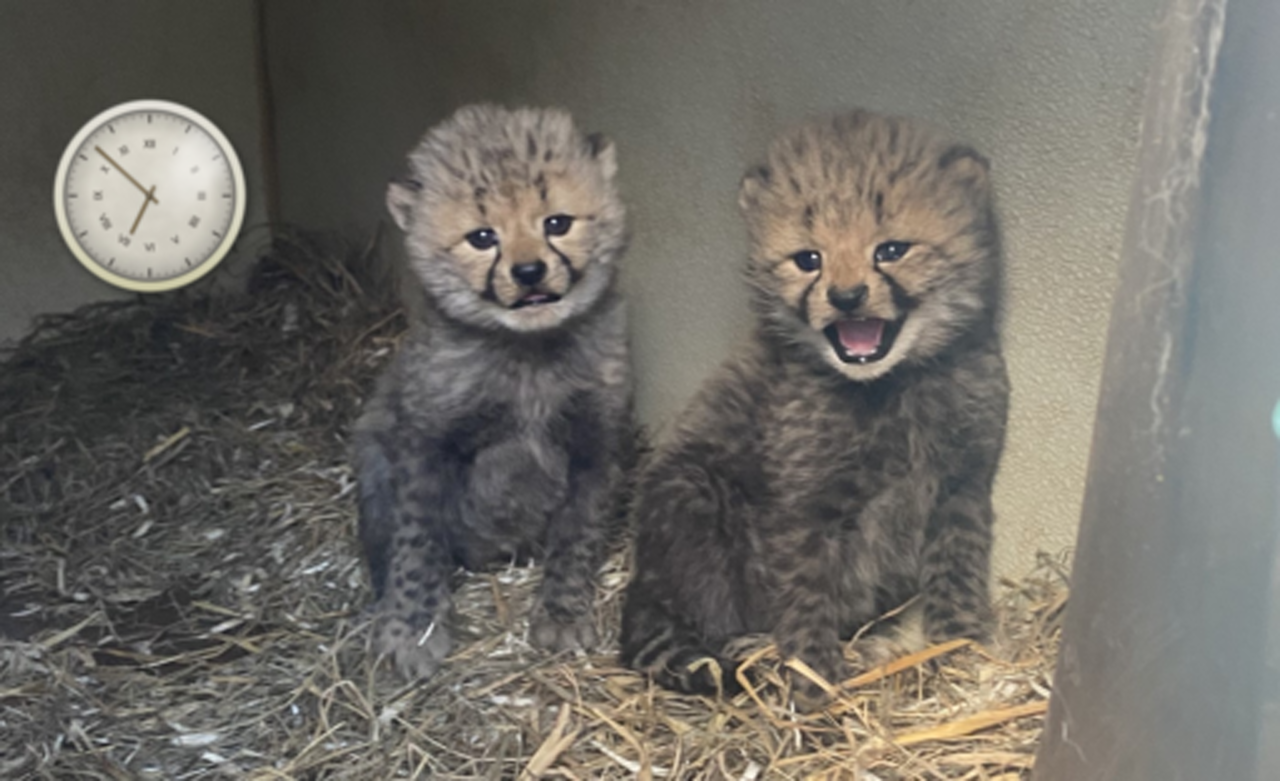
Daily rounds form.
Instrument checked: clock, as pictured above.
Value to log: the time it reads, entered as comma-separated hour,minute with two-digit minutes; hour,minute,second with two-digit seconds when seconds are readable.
6,52
